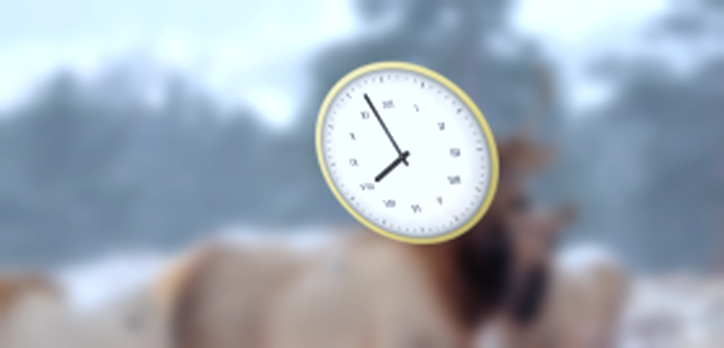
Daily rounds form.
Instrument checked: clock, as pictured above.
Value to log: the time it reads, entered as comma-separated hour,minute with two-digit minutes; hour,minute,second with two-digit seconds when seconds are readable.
7,57
